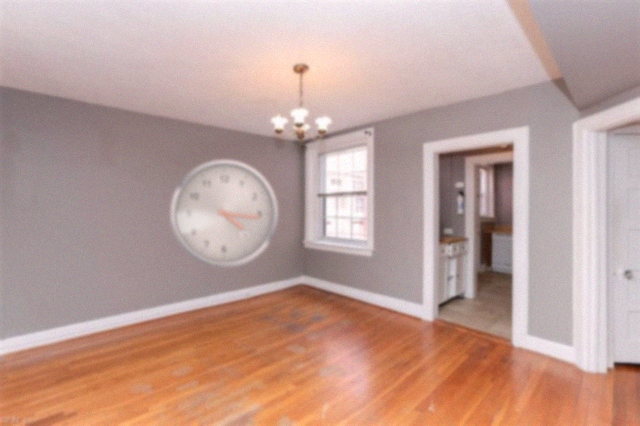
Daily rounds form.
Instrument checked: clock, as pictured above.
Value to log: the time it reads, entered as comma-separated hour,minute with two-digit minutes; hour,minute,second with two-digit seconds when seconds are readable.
4,16
